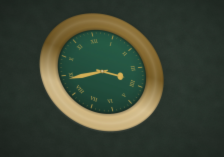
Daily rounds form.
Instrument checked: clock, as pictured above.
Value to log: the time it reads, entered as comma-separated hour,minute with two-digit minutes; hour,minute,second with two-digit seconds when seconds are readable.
3,44
